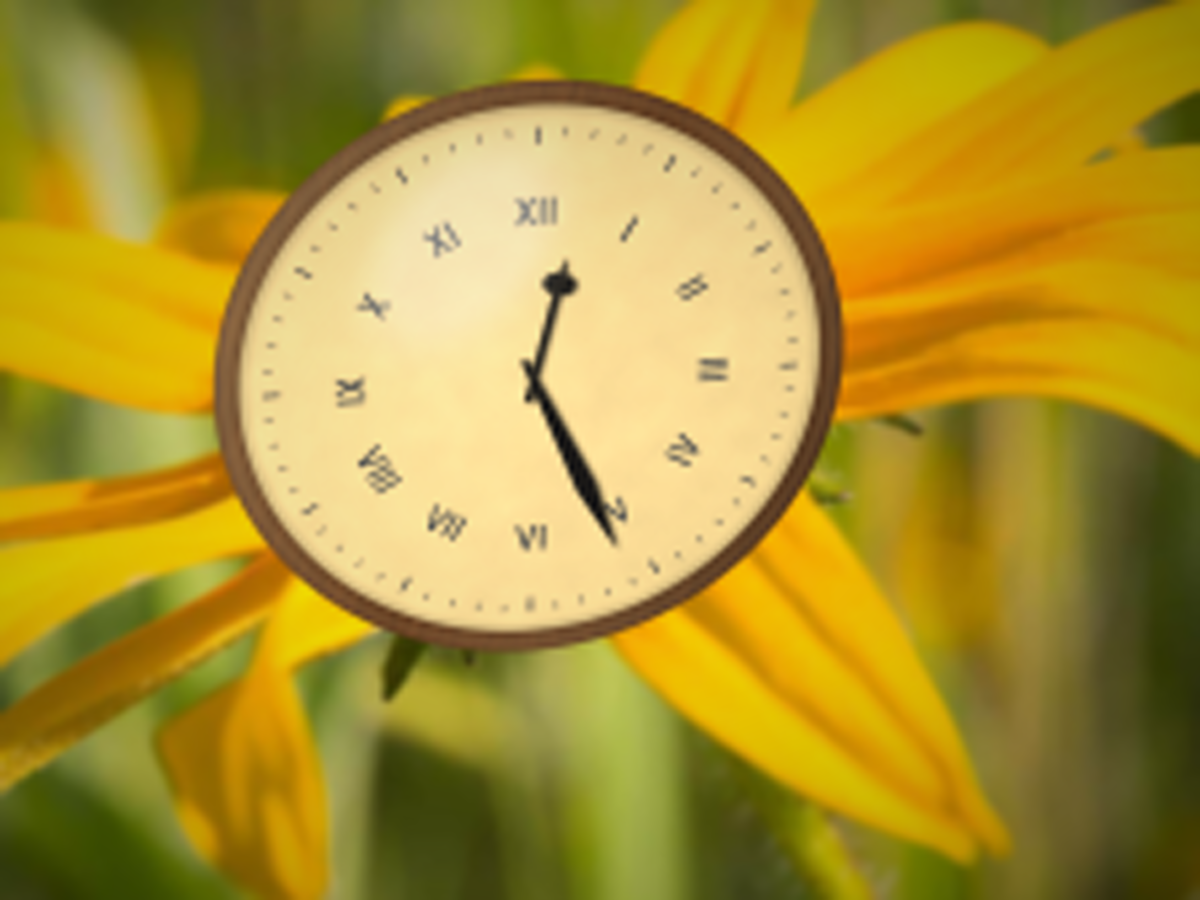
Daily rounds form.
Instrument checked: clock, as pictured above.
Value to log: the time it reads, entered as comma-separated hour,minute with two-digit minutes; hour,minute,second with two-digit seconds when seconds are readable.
12,26
